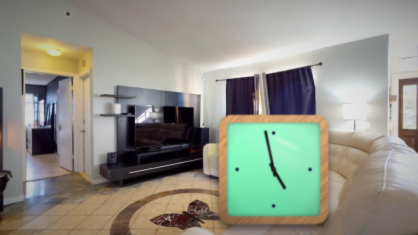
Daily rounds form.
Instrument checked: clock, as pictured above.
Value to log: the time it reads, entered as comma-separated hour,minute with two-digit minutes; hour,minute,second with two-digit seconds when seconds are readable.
4,58
